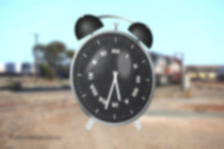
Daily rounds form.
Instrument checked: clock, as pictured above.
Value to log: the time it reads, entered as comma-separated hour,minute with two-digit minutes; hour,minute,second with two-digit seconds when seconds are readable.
5,33
